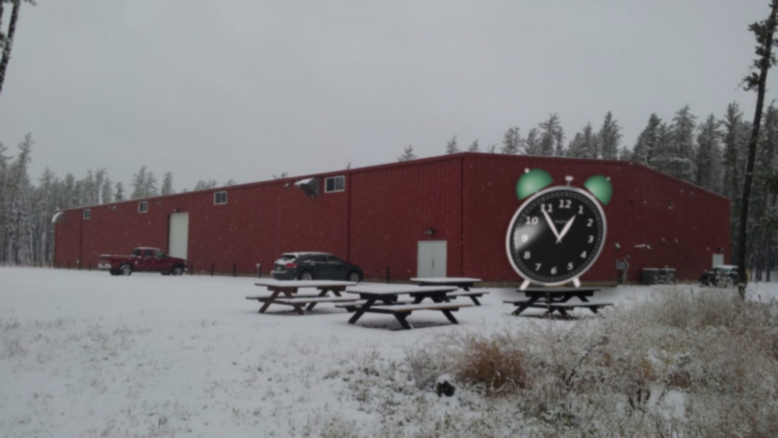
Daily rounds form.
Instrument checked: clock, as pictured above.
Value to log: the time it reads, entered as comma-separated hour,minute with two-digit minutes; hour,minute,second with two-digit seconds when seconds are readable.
12,54
